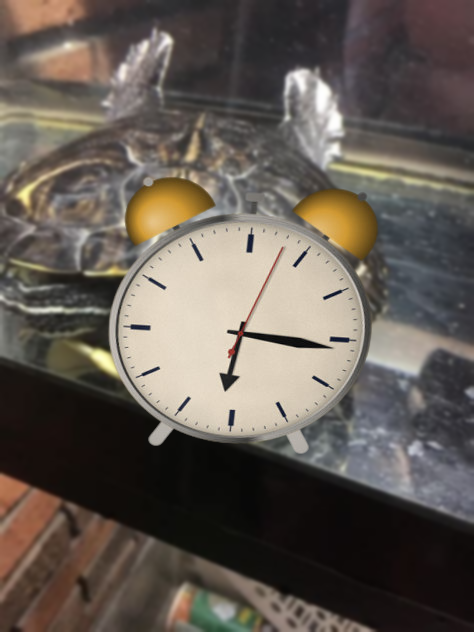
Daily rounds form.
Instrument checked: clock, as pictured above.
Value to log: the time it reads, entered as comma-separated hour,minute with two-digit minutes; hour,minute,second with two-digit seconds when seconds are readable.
6,16,03
